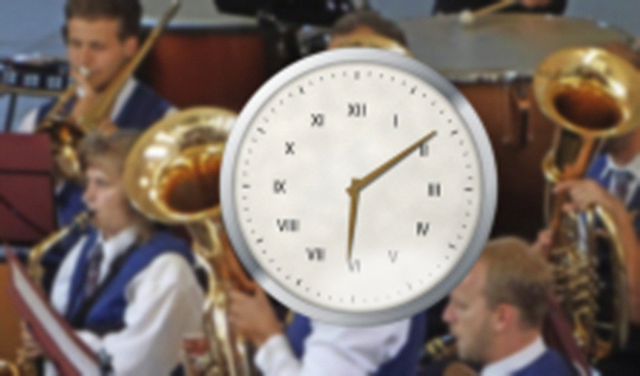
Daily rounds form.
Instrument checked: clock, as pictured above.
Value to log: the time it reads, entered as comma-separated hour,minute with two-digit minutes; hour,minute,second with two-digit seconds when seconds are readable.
6,09
